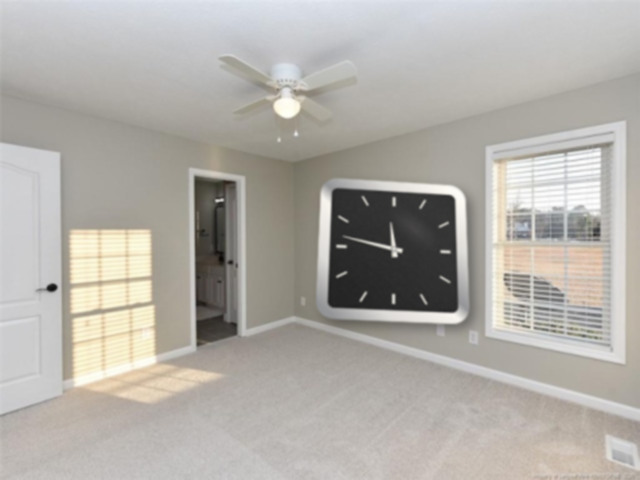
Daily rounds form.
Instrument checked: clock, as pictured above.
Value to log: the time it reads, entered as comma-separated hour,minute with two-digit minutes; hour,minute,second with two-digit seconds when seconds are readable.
11,47
